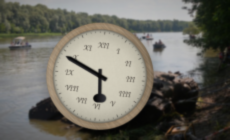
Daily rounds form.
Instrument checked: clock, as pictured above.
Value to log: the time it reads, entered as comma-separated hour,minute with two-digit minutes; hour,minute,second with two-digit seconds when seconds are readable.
5,49
